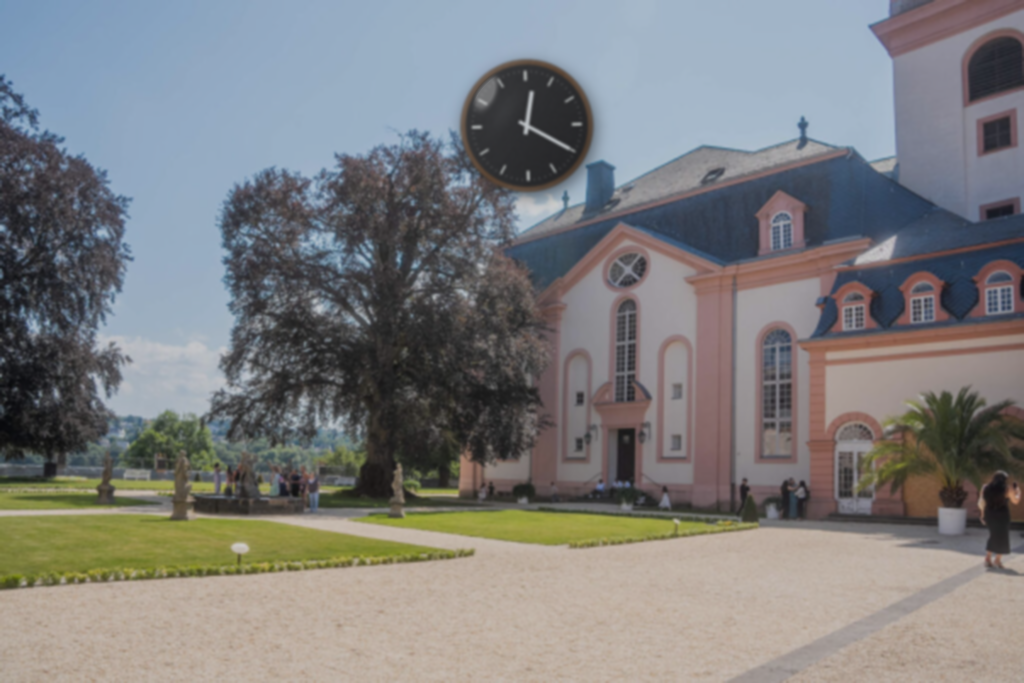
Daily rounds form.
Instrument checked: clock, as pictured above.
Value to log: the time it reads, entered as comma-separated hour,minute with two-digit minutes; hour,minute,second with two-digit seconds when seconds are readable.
12,20
